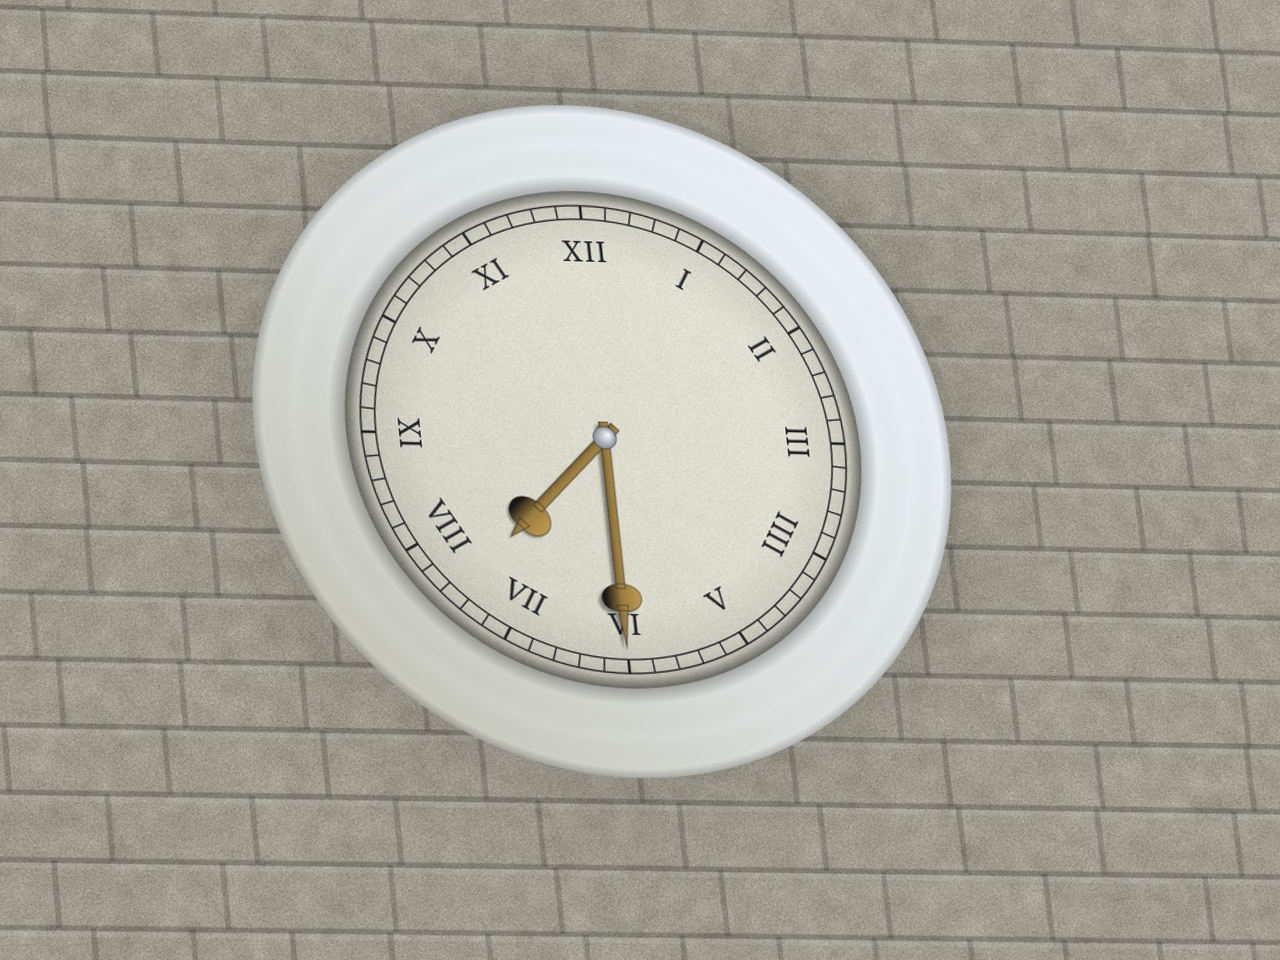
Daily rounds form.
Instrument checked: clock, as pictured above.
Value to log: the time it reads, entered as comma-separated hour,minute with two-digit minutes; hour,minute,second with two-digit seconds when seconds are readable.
7,30
